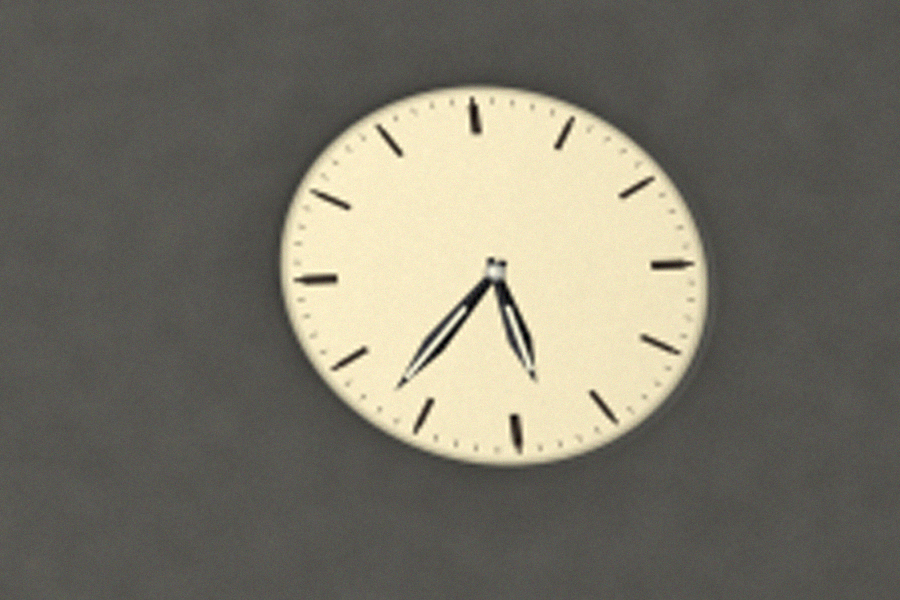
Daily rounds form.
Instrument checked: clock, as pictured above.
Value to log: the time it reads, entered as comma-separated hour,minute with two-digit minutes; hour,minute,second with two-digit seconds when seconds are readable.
5,37
